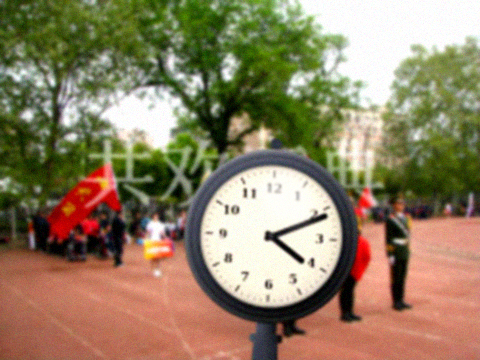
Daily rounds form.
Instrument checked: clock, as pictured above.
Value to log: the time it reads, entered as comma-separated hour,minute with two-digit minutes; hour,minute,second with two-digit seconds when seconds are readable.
4,11
